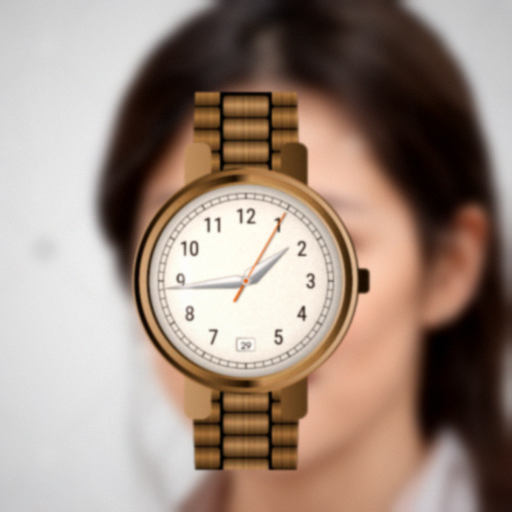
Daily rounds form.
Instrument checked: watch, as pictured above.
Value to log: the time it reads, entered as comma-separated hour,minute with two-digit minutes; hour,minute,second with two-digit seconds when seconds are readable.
1,44,05
